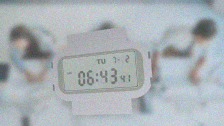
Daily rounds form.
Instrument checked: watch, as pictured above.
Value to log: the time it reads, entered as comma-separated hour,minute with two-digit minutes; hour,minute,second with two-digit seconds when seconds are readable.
6,43,41
